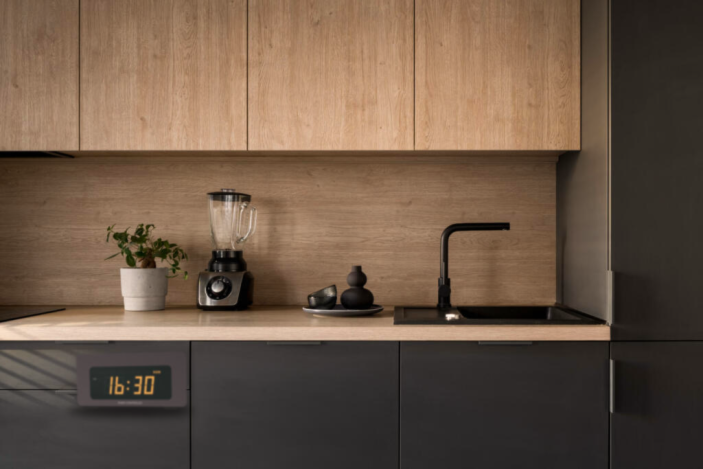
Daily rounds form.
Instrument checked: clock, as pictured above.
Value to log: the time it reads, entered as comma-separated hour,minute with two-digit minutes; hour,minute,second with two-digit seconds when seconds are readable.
16,30
